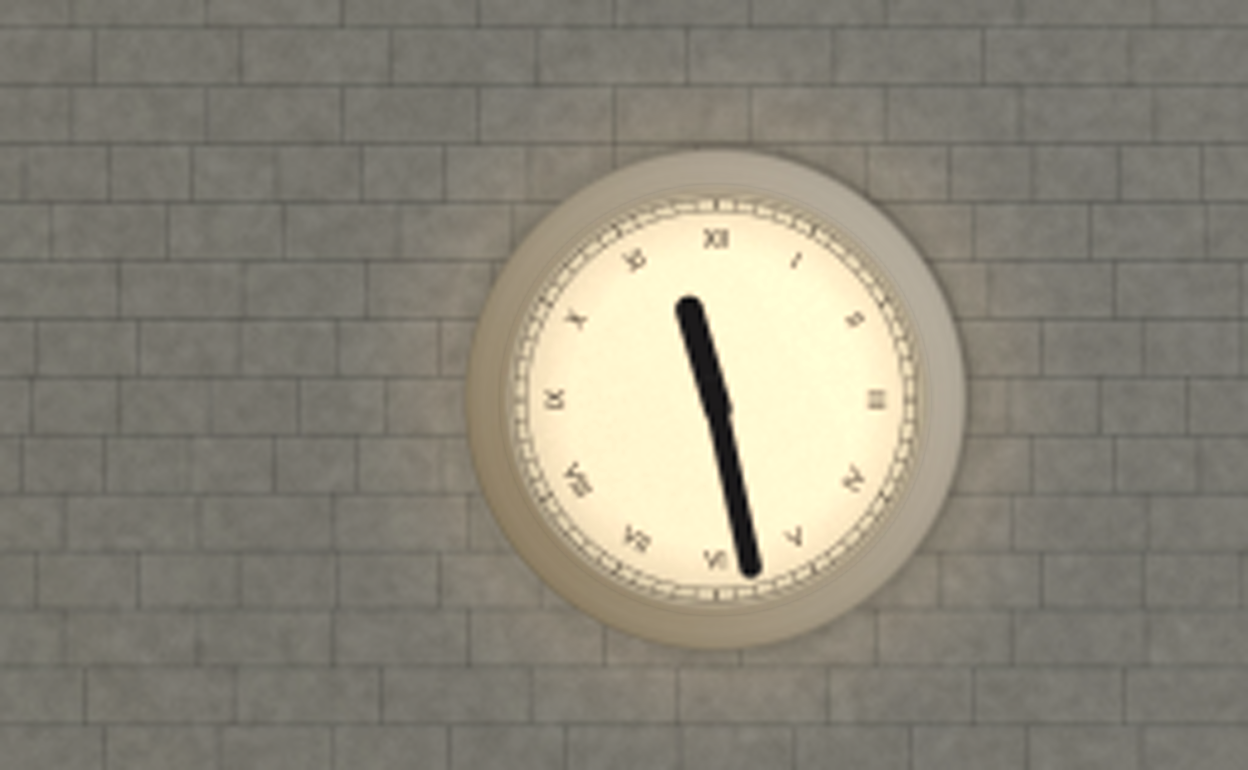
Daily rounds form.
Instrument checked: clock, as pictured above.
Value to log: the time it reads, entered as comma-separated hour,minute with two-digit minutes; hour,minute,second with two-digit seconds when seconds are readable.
11,28
